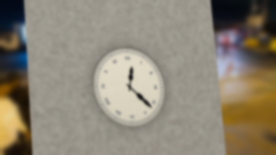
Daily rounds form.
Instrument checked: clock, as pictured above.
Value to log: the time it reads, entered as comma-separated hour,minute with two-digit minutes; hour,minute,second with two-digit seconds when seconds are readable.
12,22
